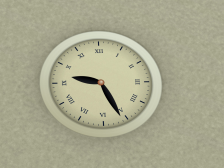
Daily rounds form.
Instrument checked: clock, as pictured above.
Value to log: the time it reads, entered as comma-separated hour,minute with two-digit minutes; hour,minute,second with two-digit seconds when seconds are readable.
9,26
